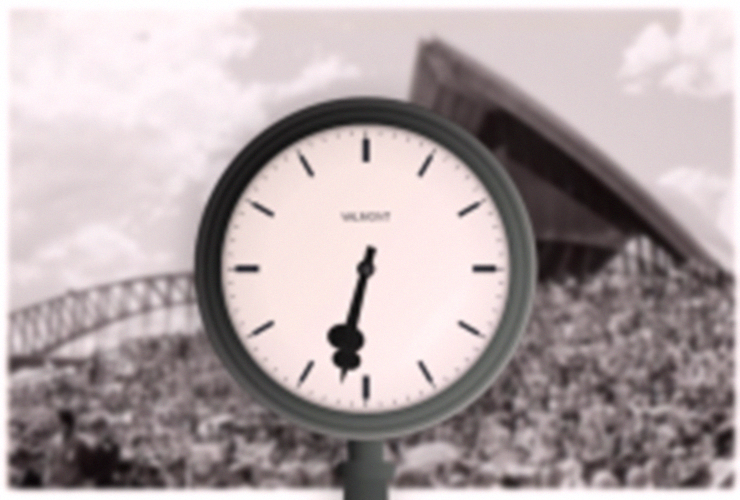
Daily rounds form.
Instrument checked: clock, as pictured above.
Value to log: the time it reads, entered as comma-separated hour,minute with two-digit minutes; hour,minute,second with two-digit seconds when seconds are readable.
6,32
